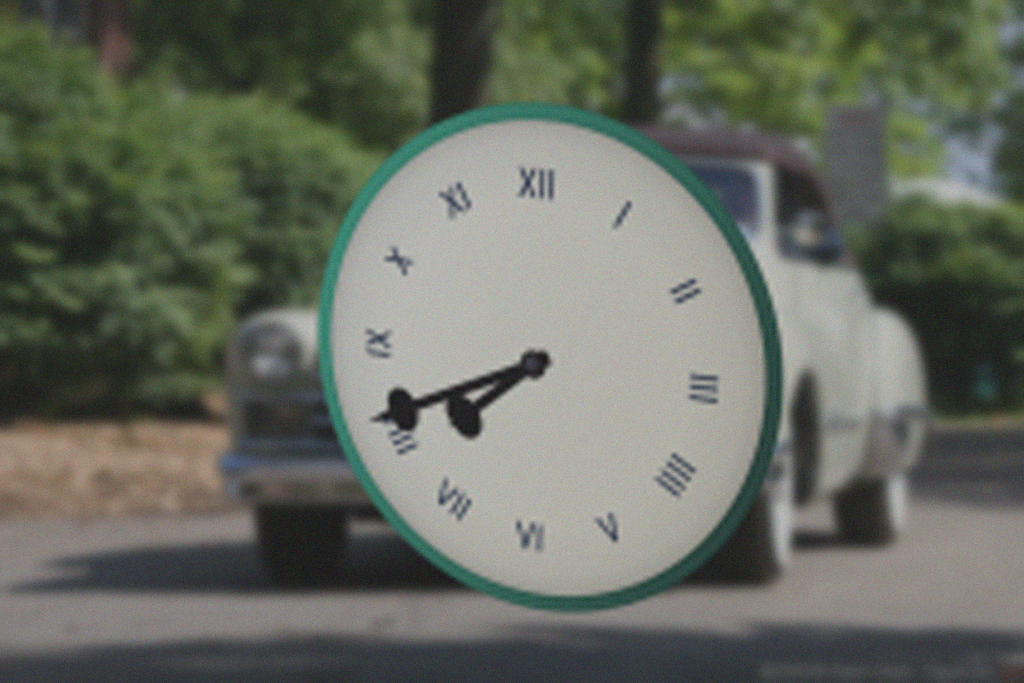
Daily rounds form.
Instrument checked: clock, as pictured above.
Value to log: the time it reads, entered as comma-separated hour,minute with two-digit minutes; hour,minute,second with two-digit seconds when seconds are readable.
7,41
